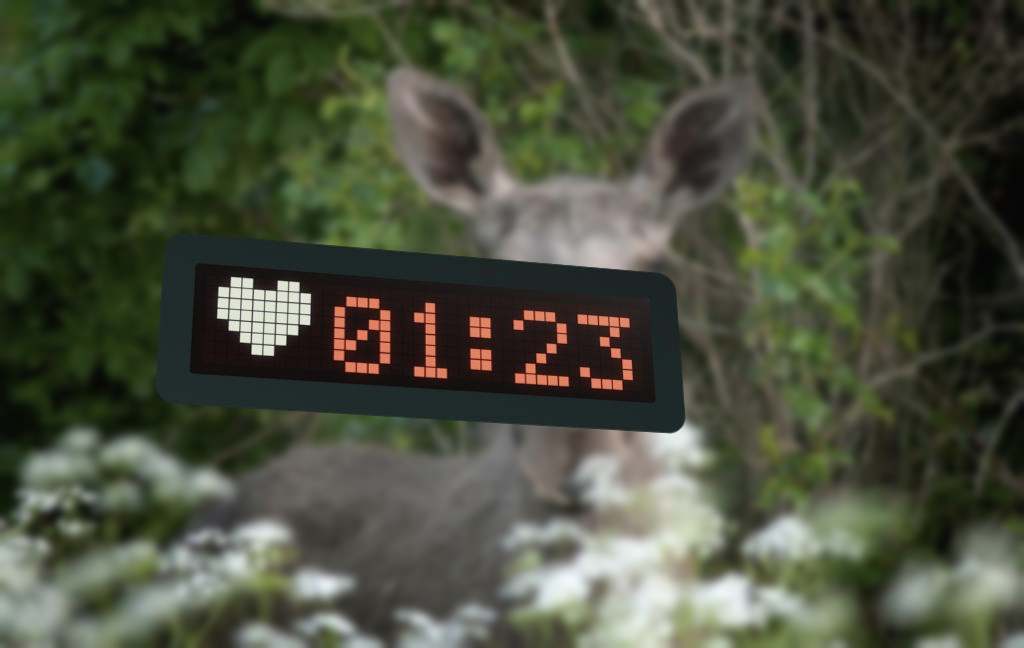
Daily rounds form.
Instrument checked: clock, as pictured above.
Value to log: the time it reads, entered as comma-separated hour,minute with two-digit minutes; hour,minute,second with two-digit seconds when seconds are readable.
1,23
